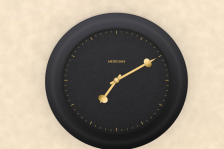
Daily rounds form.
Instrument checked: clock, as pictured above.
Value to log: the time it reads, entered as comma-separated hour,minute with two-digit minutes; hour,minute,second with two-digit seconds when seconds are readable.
7,10
